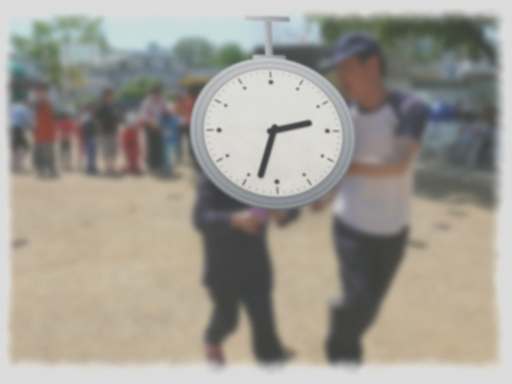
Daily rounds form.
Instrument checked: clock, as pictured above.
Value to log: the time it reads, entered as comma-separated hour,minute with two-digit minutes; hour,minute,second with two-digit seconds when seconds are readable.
2,33
